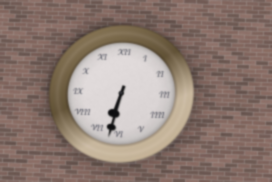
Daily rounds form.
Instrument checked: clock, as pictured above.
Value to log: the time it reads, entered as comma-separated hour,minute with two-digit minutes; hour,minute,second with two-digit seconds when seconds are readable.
6,32
